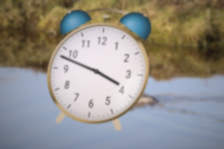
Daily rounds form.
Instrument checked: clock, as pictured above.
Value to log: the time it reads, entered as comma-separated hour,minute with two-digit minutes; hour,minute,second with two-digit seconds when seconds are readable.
3,48
